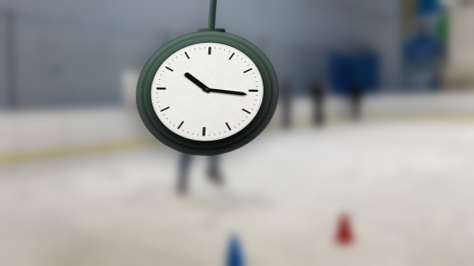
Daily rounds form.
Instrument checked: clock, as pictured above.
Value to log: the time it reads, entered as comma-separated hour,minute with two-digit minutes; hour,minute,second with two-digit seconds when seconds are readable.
10,16
